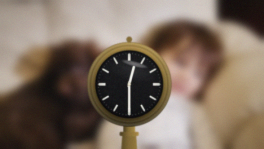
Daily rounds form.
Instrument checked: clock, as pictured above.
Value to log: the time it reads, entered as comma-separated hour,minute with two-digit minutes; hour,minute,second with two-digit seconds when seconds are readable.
12,30
